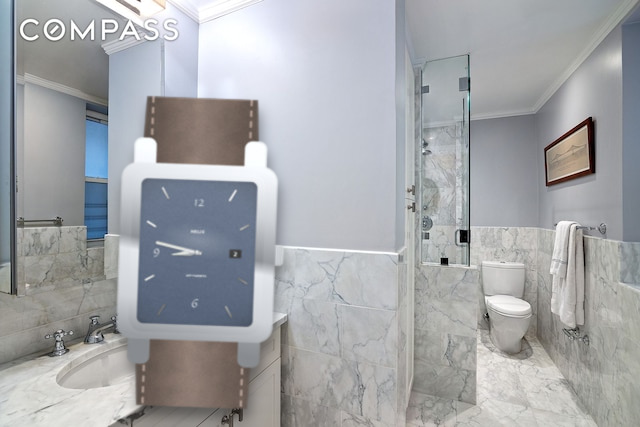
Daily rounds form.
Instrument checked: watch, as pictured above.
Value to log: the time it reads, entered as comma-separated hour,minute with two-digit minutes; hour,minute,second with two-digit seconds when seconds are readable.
8,47
